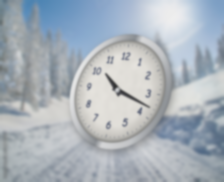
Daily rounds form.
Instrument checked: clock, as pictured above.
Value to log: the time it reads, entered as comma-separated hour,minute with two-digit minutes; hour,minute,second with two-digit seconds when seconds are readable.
10,18
